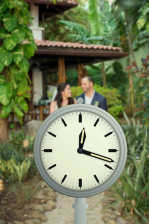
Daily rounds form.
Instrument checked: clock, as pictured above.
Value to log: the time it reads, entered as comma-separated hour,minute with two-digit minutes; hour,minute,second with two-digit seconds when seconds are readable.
12,18
